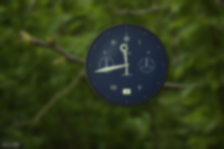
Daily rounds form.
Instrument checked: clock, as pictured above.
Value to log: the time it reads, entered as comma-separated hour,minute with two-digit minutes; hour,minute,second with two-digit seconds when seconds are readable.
11,43
